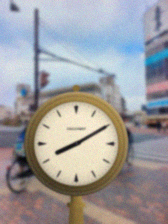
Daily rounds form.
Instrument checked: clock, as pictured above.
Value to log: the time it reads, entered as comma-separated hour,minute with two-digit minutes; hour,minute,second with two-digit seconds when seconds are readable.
8,10
